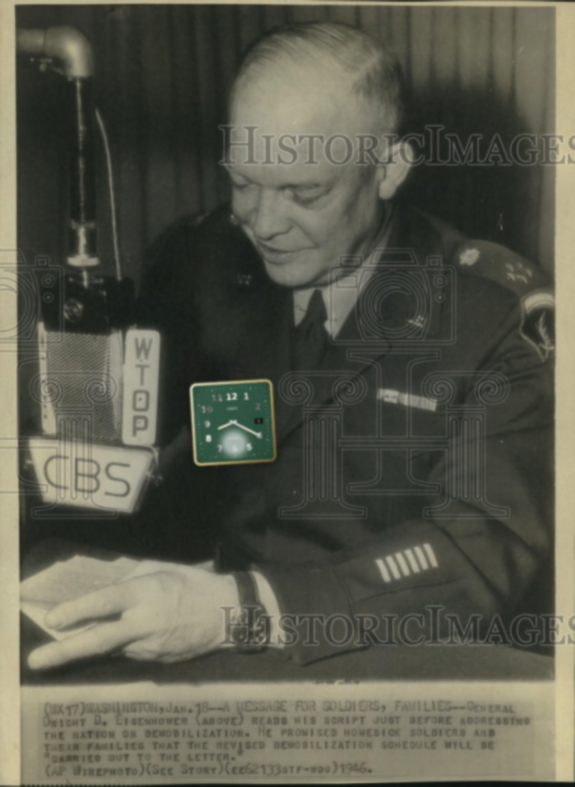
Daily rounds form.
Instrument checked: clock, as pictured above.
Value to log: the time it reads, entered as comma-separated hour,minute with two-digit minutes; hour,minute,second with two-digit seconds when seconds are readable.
8,20
